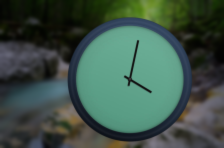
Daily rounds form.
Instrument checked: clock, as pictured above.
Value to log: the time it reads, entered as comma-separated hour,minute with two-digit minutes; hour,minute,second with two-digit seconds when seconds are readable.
4,02
